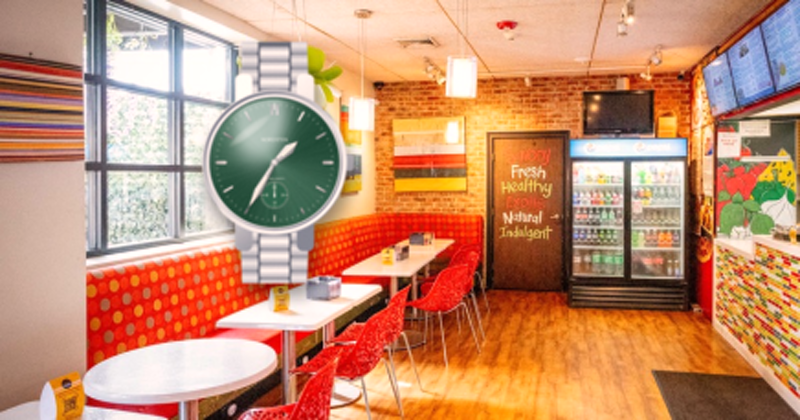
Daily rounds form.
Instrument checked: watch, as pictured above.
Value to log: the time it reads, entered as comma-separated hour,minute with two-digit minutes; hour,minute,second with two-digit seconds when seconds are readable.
1,35
